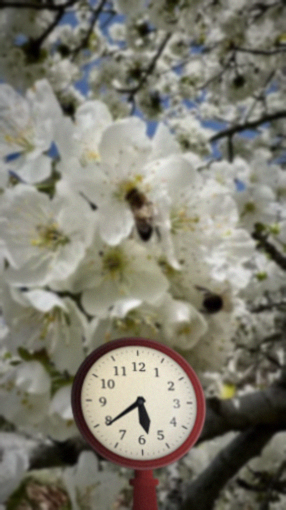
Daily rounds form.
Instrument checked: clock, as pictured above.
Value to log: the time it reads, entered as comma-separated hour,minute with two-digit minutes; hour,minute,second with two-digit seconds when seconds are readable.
5,39
